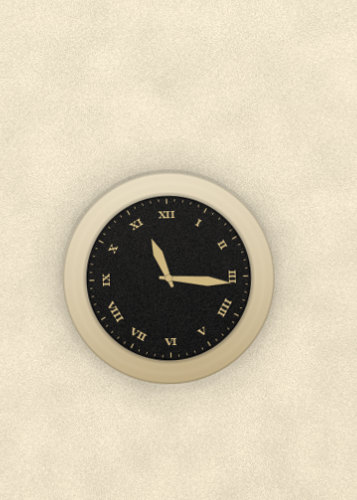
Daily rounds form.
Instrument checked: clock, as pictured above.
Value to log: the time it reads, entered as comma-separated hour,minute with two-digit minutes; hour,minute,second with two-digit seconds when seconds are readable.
11,16
